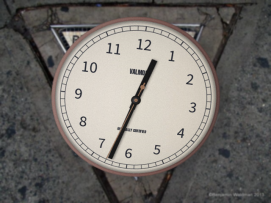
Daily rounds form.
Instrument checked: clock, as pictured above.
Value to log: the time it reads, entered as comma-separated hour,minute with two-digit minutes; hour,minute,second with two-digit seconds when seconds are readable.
12,32,33
